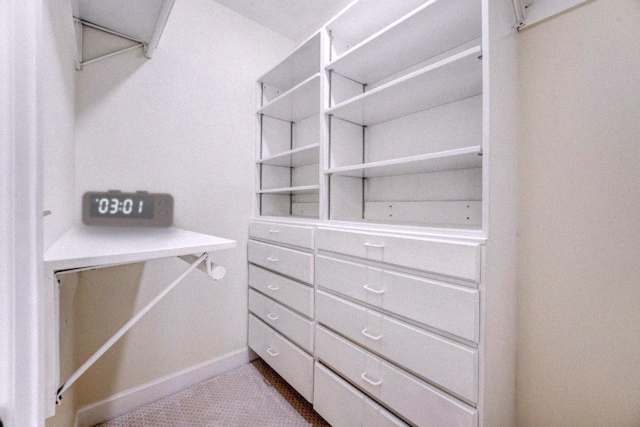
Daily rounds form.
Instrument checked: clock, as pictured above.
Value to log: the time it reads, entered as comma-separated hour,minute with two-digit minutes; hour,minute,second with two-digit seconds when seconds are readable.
3,01
